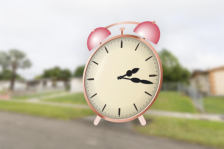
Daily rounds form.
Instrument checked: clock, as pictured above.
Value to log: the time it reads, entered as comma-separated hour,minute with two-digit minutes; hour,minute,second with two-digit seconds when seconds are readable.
2,17
